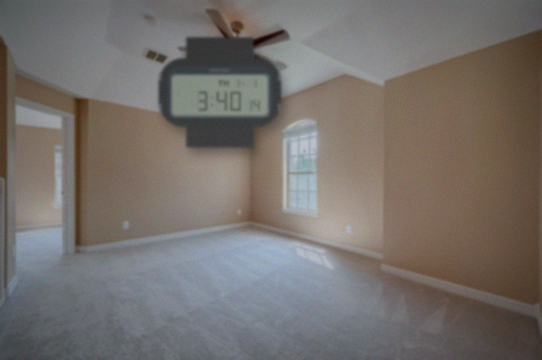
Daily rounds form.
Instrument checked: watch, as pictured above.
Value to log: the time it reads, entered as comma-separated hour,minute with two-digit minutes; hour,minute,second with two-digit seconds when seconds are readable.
3,40
